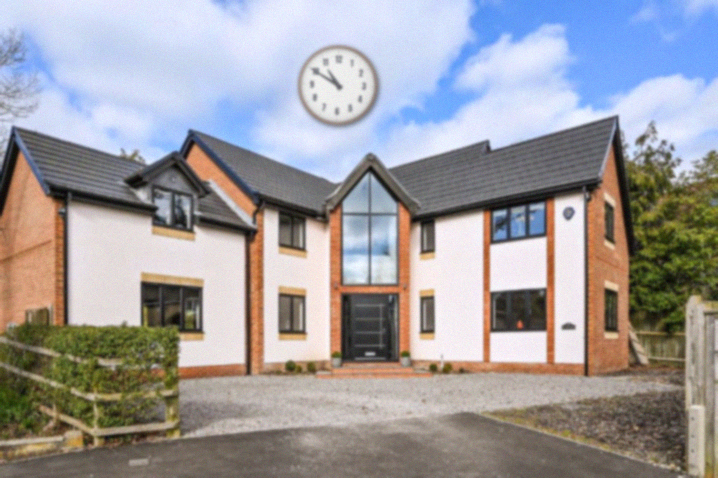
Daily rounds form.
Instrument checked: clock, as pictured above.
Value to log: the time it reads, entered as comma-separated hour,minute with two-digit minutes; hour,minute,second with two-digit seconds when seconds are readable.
10,50
